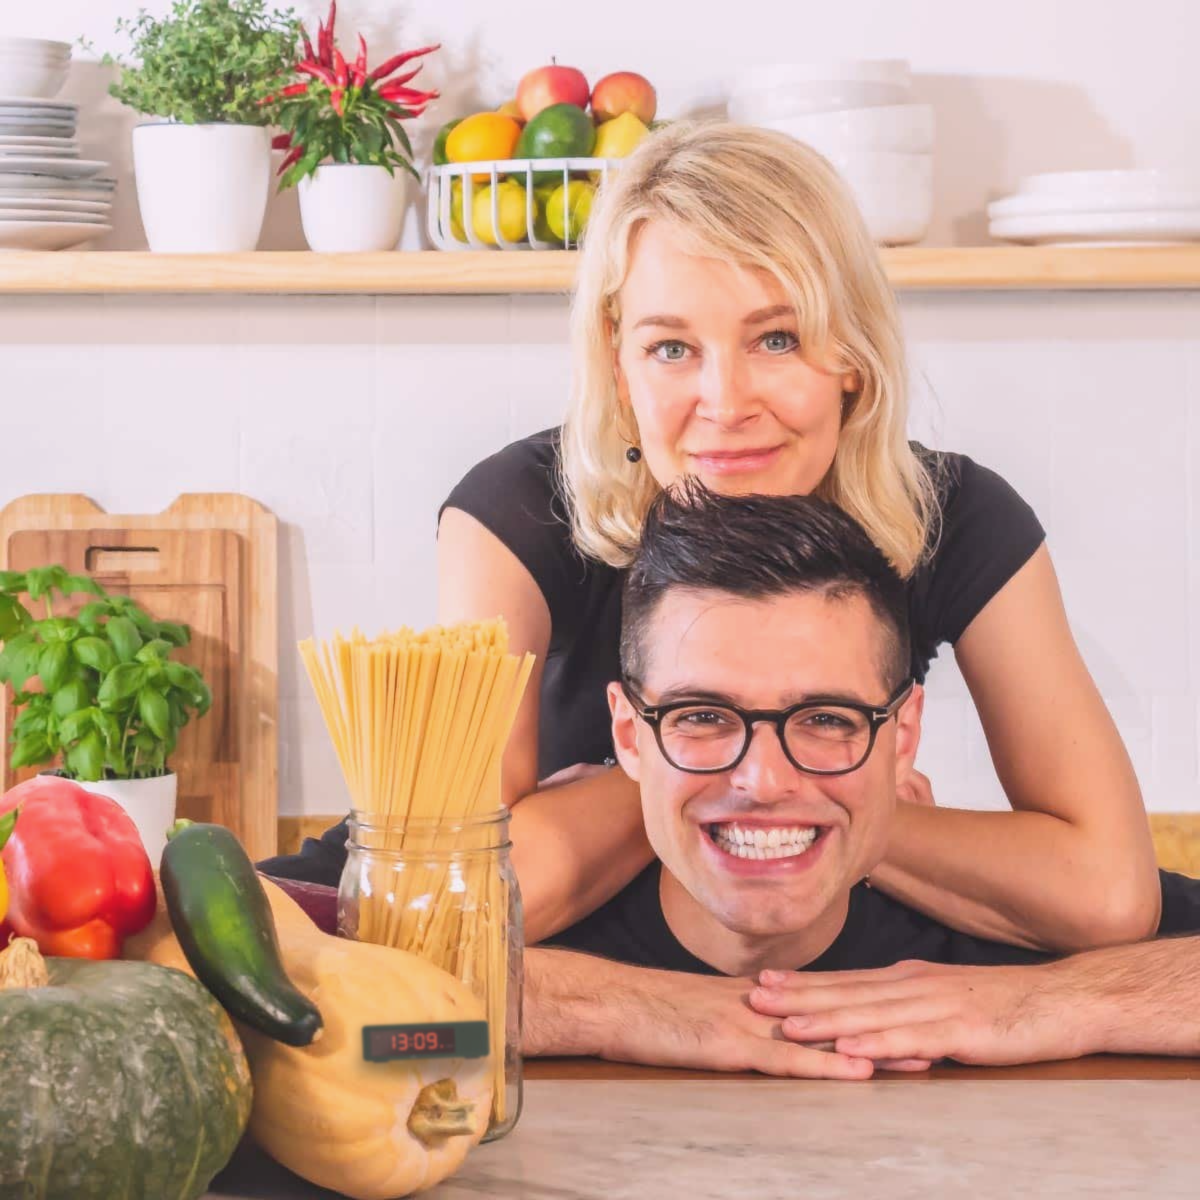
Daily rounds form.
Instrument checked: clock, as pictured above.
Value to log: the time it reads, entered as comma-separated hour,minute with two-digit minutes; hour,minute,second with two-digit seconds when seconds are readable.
13,09
